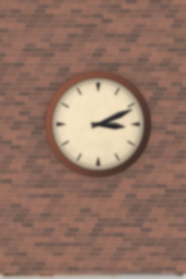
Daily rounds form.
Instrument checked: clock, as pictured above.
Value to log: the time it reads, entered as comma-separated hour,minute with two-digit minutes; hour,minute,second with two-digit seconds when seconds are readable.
3,11
